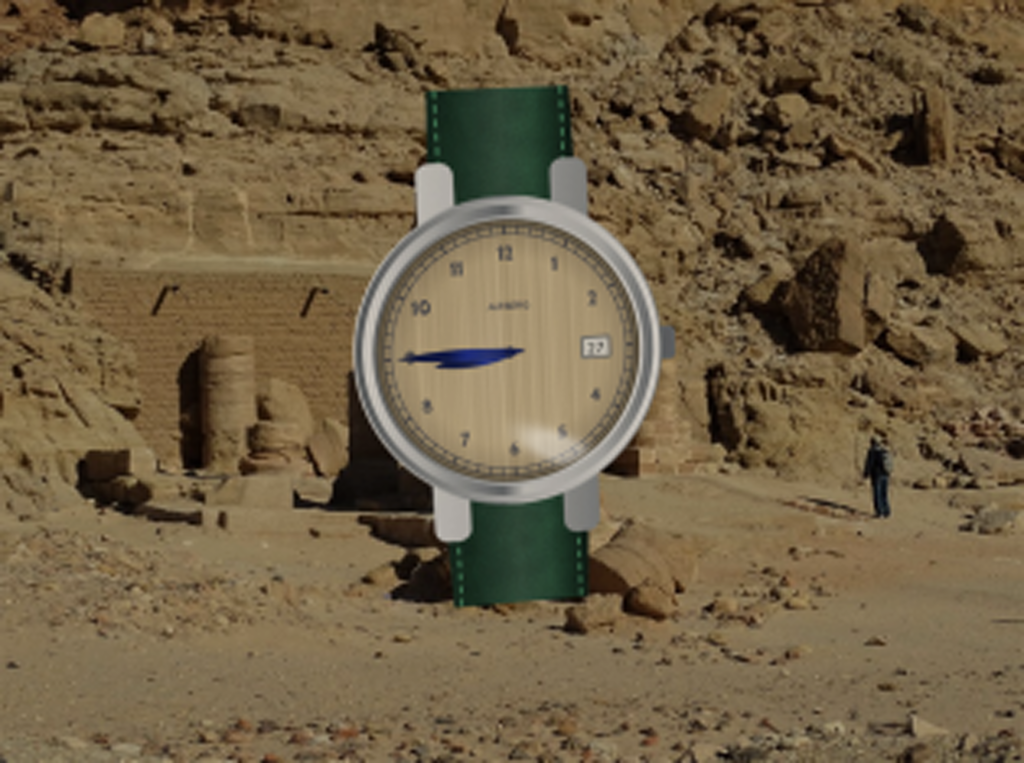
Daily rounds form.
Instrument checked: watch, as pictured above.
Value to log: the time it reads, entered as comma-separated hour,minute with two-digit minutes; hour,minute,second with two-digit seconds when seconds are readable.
8,45
